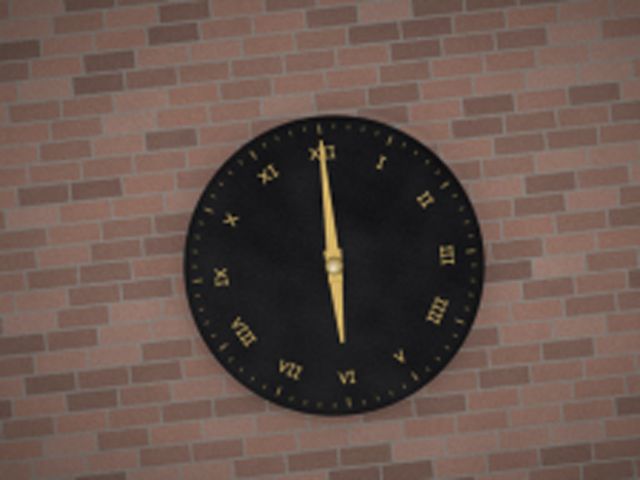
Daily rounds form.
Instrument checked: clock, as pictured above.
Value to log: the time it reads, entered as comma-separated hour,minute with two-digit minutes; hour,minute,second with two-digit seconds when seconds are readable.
6,00
